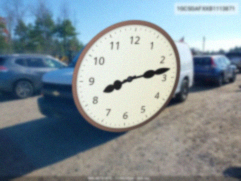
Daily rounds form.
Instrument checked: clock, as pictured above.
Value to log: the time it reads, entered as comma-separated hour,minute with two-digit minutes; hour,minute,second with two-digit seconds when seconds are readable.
8,13
